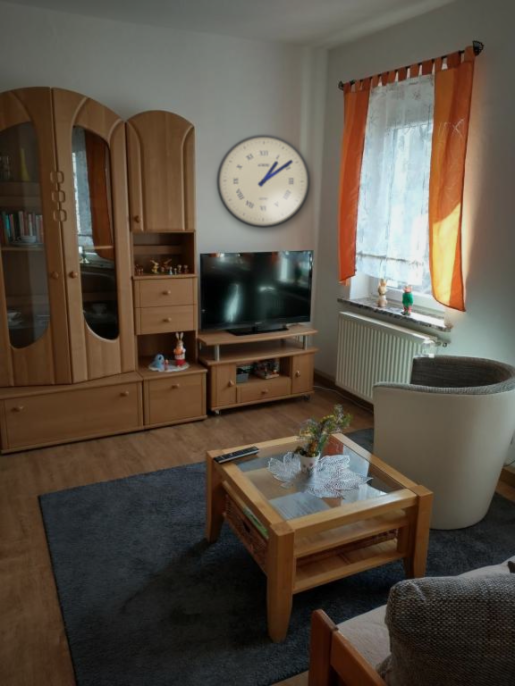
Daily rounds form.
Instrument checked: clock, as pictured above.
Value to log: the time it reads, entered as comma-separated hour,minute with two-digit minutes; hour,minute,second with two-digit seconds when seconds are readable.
1,09
